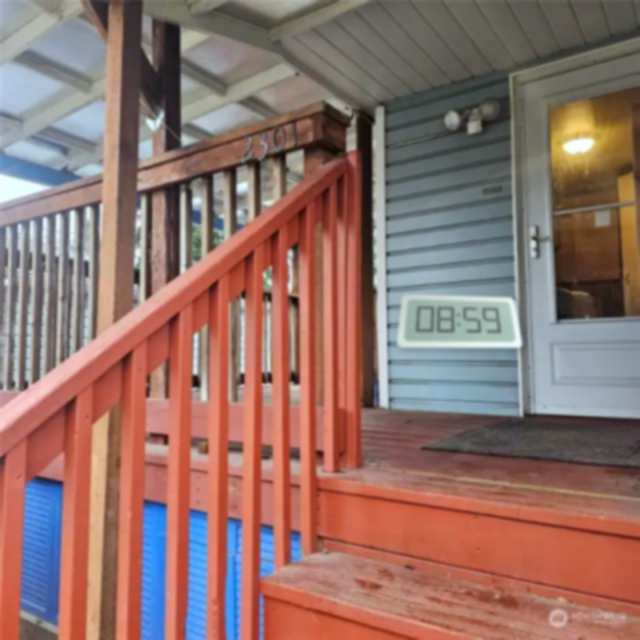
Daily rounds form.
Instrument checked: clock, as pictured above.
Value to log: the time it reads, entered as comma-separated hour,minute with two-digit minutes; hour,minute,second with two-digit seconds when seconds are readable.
8,59
